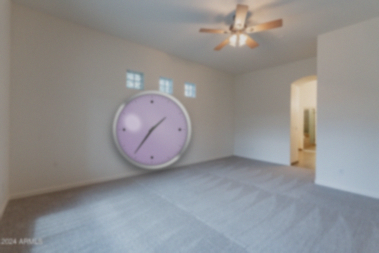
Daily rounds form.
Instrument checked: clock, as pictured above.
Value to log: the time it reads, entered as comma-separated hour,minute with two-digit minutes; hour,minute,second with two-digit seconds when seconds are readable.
1,36
